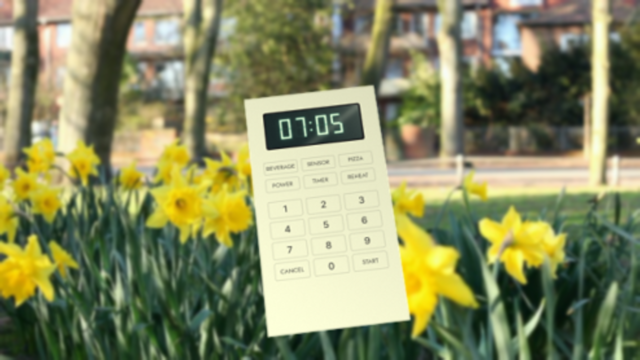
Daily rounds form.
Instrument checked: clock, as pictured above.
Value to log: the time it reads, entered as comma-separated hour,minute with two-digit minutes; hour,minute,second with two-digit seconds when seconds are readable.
7,05
